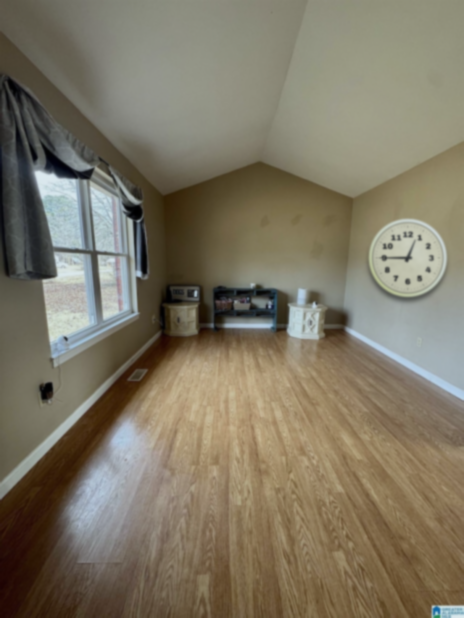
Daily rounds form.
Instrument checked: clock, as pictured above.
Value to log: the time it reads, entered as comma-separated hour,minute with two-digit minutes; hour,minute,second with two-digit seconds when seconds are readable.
12,45
